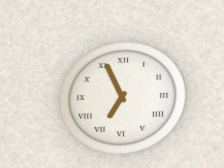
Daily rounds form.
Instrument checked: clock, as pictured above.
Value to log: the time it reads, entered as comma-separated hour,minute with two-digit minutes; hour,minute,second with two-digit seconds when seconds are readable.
6,56
